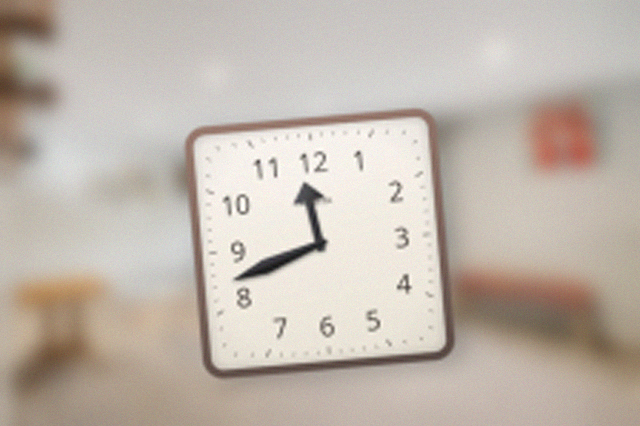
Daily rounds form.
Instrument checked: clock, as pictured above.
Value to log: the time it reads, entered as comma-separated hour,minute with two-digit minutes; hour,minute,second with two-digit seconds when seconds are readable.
11,42
